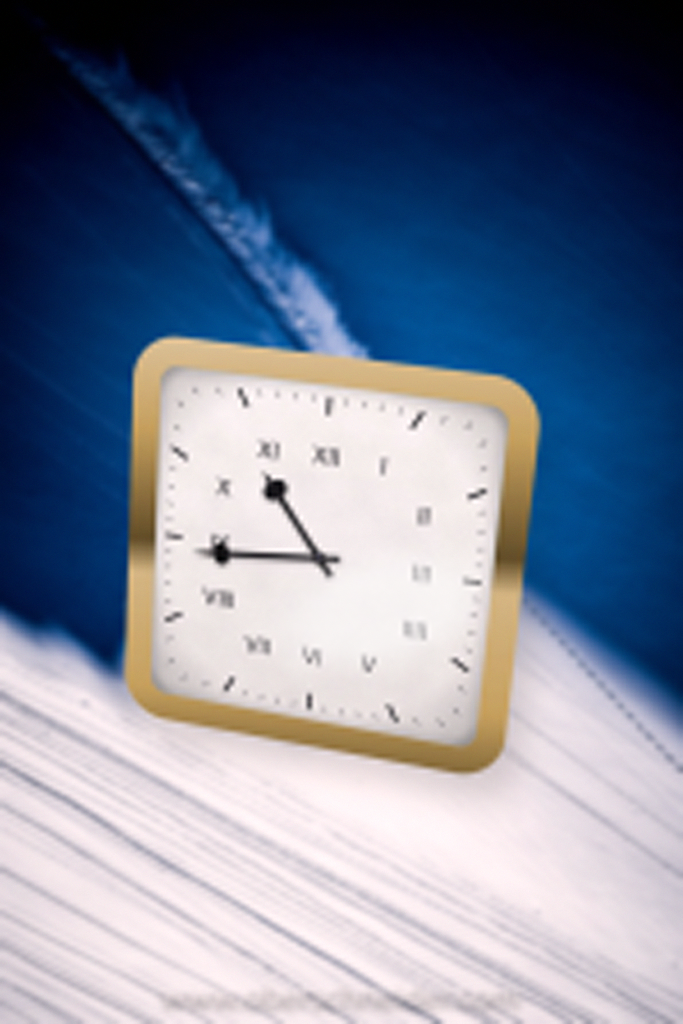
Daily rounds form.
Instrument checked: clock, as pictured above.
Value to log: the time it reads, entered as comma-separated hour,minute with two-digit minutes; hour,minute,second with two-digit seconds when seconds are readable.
10,44
